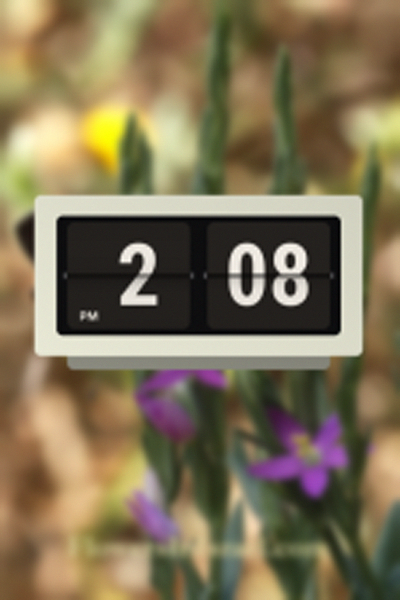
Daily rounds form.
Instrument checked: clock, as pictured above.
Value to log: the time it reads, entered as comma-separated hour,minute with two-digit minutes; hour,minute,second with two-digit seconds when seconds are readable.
2,08
